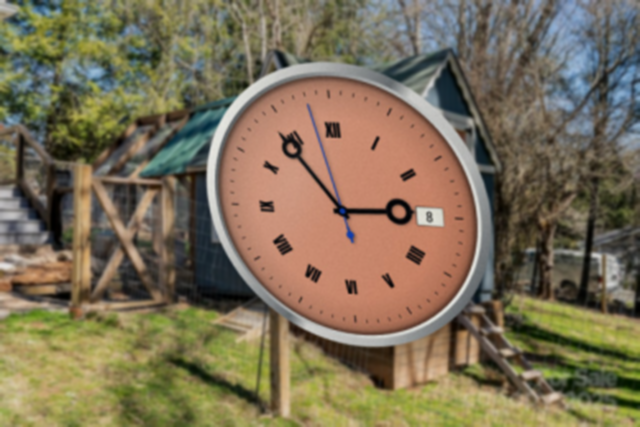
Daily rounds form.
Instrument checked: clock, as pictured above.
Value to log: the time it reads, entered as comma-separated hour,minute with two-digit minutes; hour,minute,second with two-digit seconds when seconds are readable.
2,53,58
